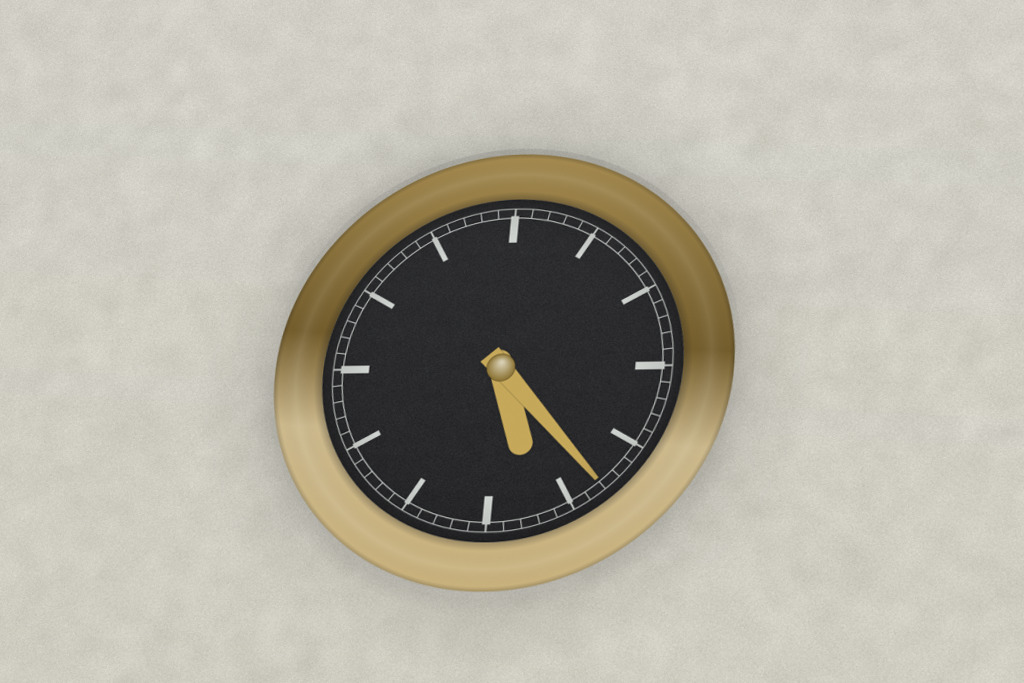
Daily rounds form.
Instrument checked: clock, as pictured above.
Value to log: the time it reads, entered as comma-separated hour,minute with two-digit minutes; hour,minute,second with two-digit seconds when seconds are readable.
5,23
